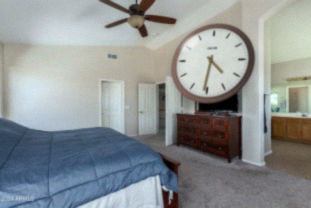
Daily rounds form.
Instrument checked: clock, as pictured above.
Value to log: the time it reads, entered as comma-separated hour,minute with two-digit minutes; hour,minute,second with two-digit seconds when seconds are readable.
4,31
